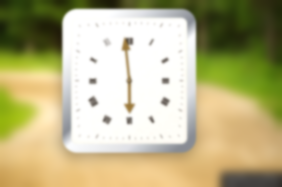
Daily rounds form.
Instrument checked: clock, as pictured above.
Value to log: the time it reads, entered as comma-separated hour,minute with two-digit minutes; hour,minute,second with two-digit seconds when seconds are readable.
5,59
